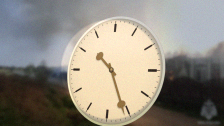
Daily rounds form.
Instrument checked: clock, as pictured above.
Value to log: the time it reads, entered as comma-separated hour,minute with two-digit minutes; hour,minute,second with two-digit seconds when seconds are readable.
10,26
